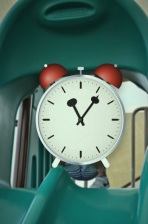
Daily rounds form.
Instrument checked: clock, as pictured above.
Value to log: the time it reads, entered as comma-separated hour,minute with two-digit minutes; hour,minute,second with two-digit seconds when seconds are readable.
11,06
